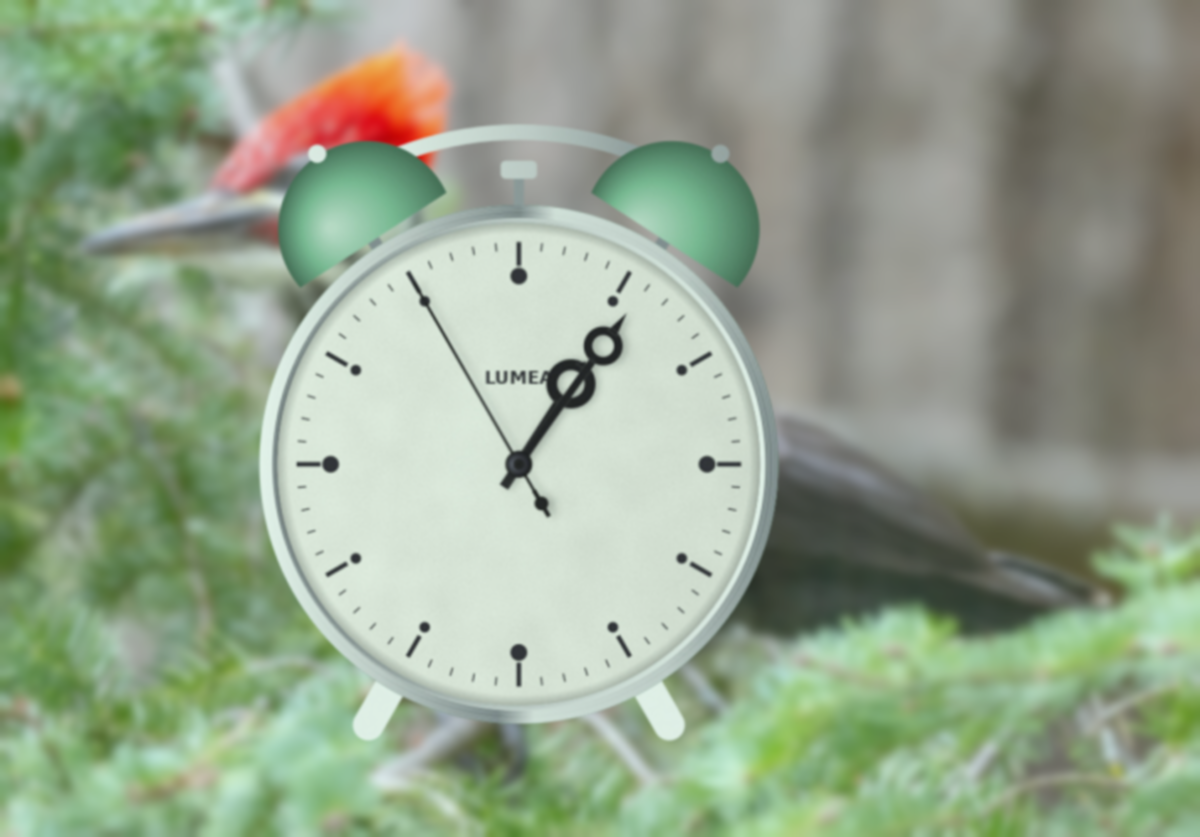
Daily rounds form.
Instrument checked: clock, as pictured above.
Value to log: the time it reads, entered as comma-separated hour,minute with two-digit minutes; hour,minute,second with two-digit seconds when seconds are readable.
1,05,55
